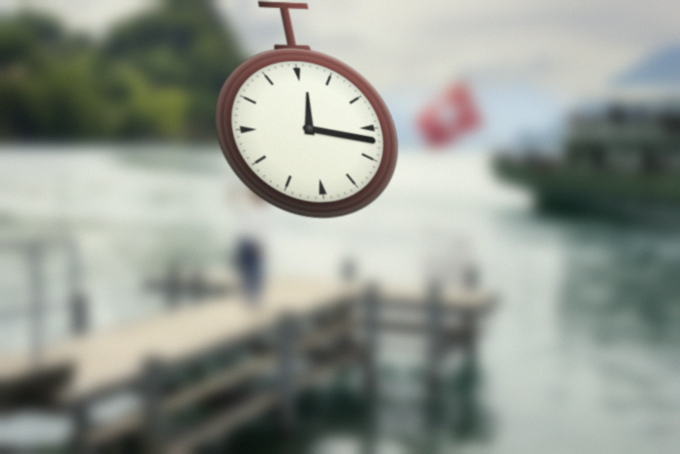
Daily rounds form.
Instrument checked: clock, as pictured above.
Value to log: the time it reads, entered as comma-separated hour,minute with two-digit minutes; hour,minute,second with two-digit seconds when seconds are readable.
12,17
